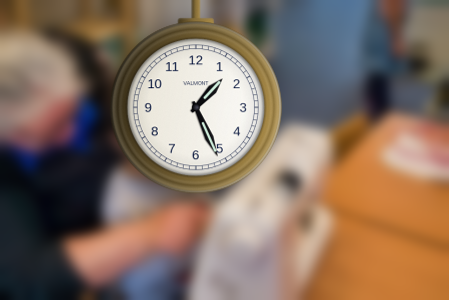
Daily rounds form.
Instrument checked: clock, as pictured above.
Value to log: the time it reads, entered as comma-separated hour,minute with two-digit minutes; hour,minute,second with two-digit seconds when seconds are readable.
1,26
